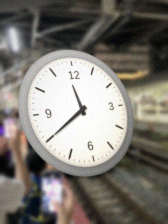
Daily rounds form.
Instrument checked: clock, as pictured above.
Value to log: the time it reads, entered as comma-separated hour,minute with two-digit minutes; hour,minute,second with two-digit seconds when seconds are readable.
11,40
